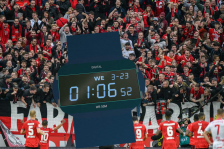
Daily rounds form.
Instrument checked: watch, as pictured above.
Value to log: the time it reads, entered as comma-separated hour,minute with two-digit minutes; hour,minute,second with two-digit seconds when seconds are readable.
1,06,52
